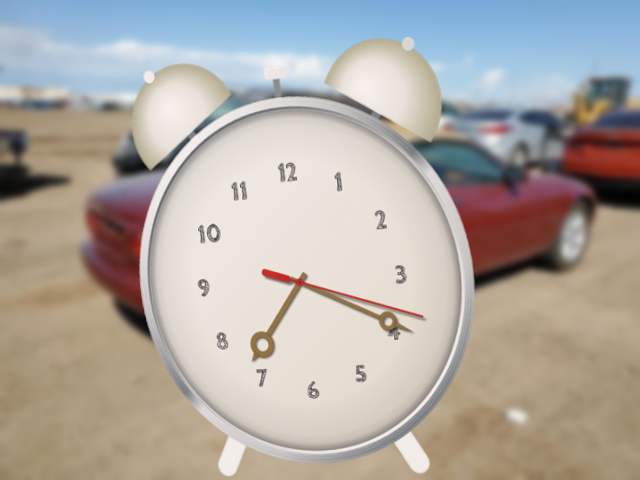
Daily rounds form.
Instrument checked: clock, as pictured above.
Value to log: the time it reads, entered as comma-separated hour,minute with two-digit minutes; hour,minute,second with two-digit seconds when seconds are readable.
7,19,18
